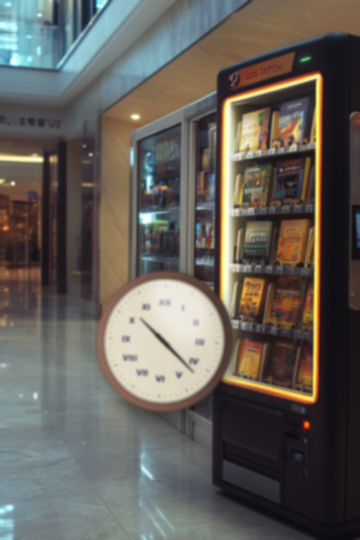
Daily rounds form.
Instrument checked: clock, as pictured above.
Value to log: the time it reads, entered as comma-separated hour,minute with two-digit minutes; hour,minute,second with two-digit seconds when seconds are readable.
10,22
